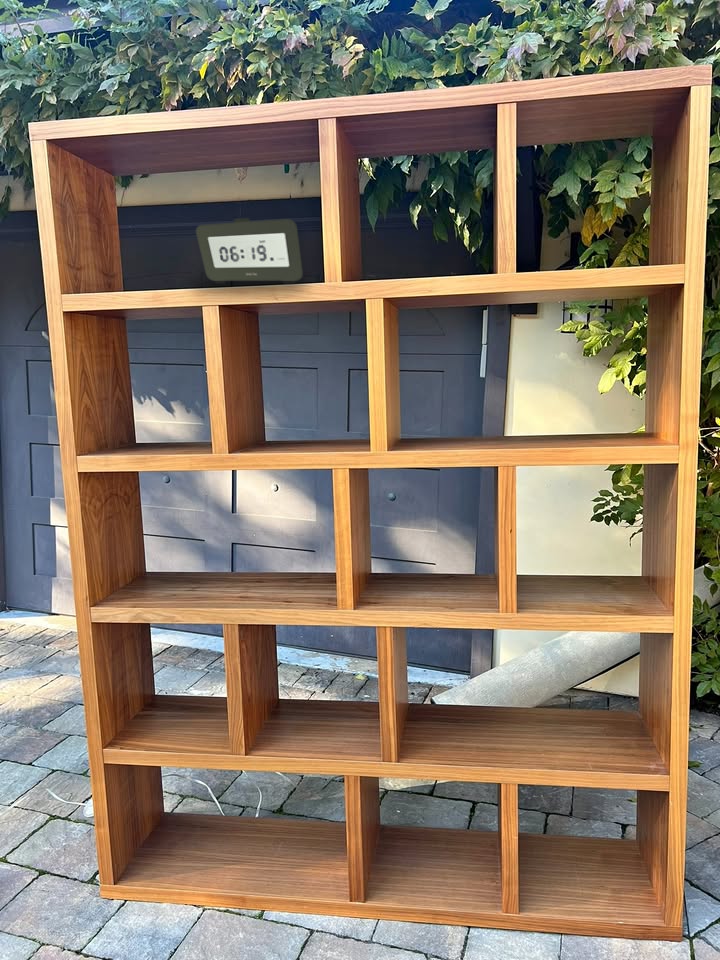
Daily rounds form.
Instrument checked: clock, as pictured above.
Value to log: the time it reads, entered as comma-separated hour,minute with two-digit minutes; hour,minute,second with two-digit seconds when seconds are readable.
6,19
